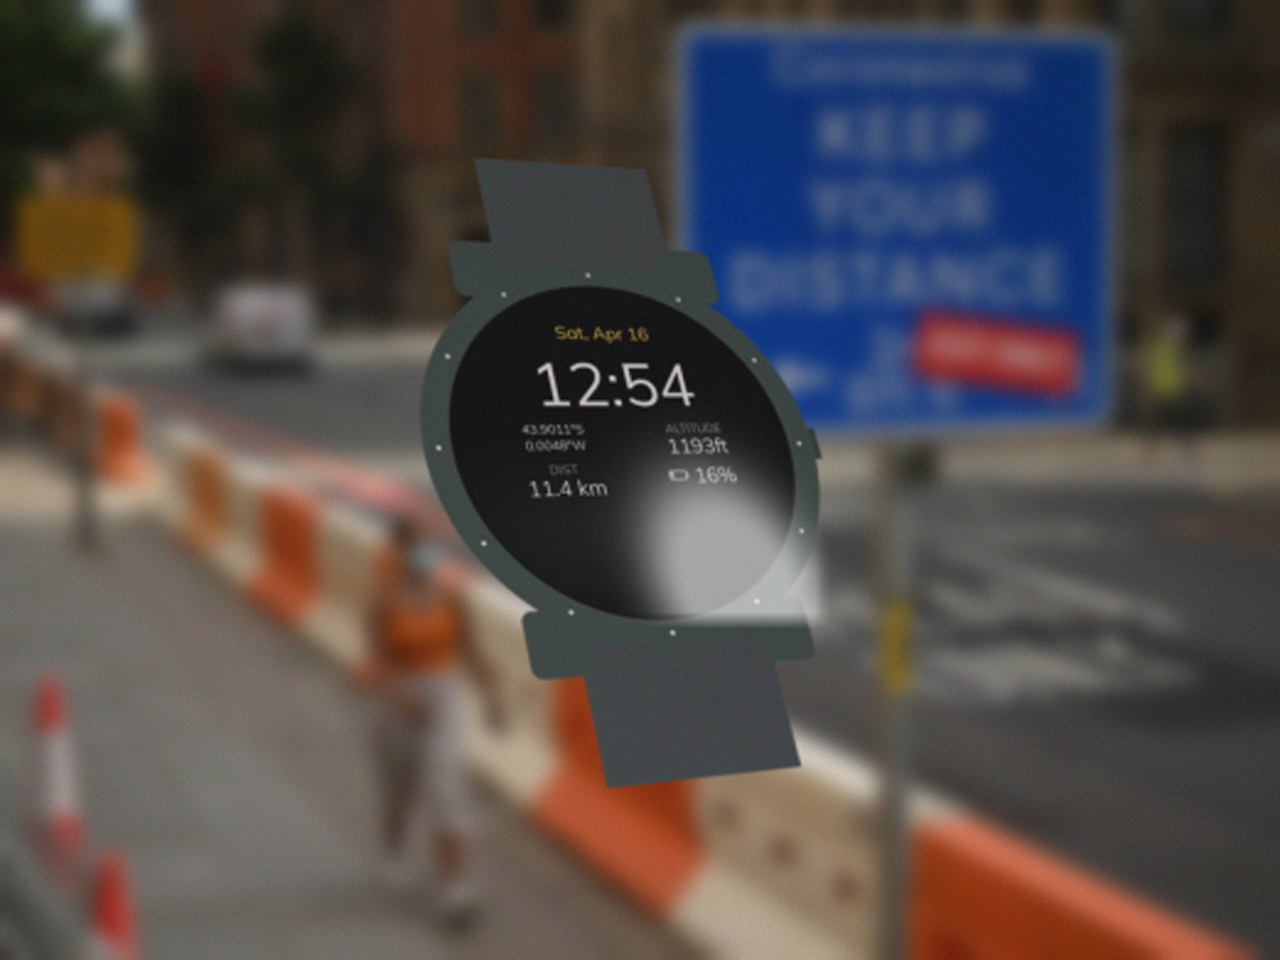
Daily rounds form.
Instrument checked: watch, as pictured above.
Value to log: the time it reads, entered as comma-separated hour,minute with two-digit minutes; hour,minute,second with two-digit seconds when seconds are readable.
12,54
